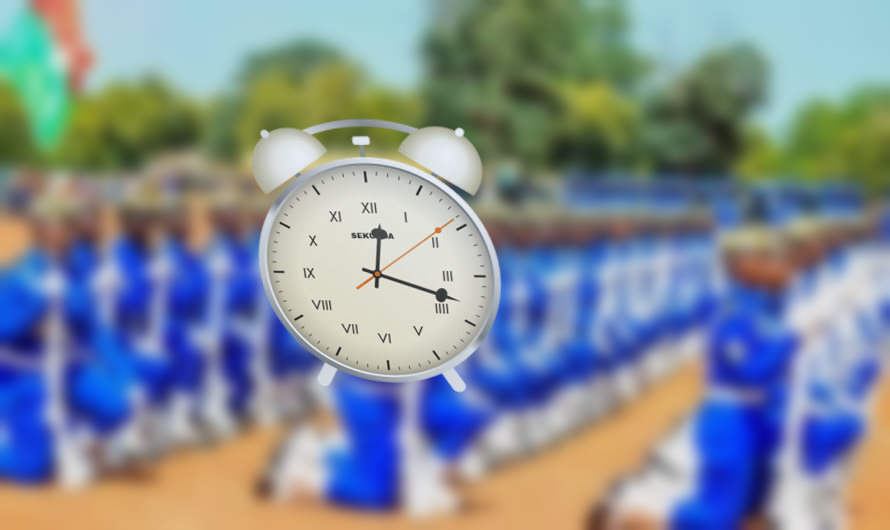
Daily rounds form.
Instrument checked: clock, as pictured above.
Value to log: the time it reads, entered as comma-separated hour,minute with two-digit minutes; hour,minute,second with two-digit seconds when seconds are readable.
12,18,09
